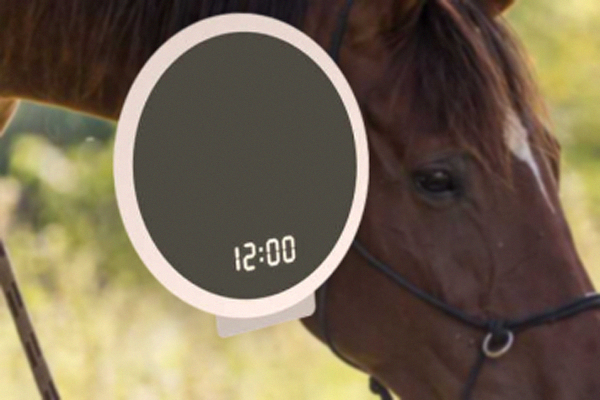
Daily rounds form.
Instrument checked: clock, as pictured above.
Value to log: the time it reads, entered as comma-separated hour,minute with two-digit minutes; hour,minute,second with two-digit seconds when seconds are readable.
12,00
